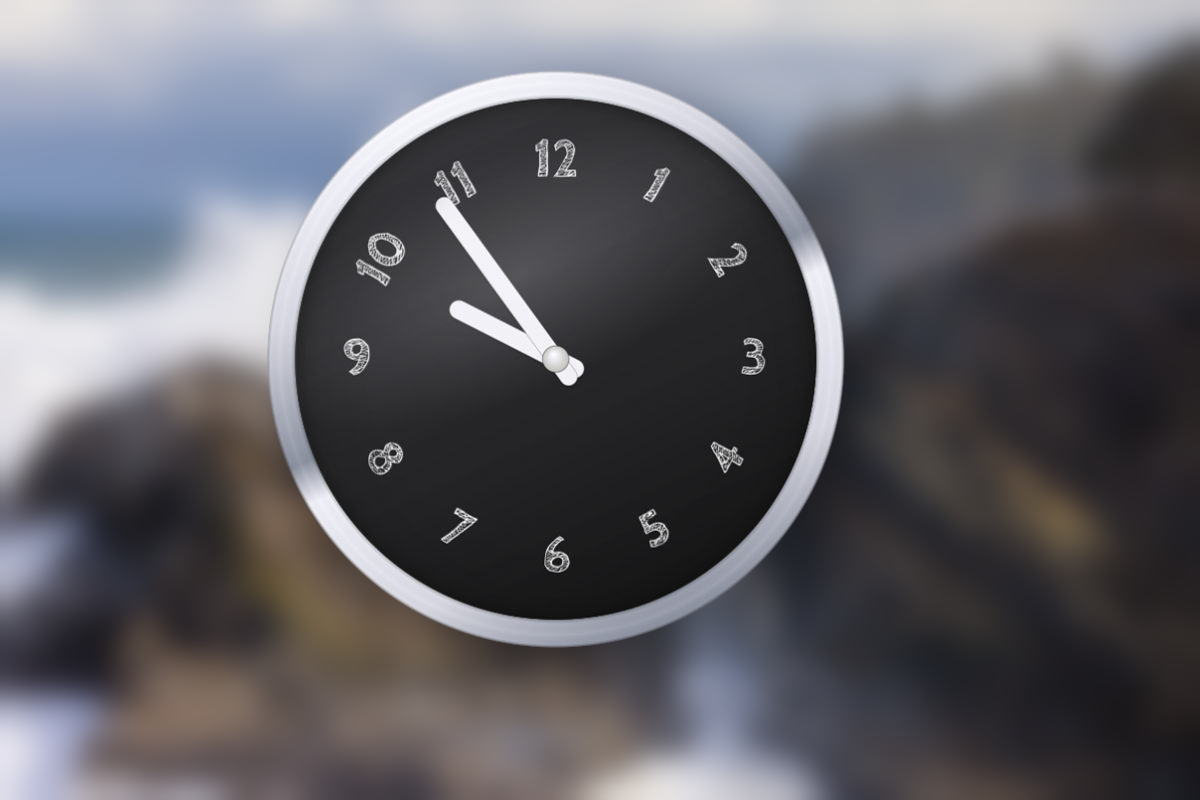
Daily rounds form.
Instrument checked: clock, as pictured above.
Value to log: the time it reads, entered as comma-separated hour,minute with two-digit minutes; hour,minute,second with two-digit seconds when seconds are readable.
9,54
